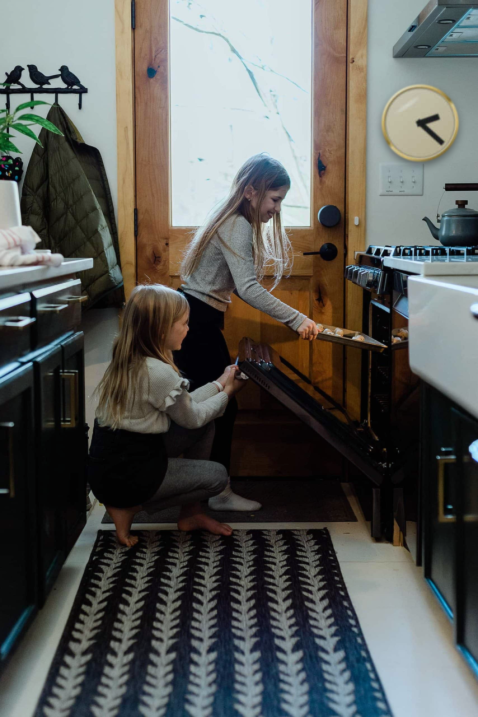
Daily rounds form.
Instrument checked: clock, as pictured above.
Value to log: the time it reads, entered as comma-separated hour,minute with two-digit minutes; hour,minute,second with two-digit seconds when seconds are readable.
2,22
